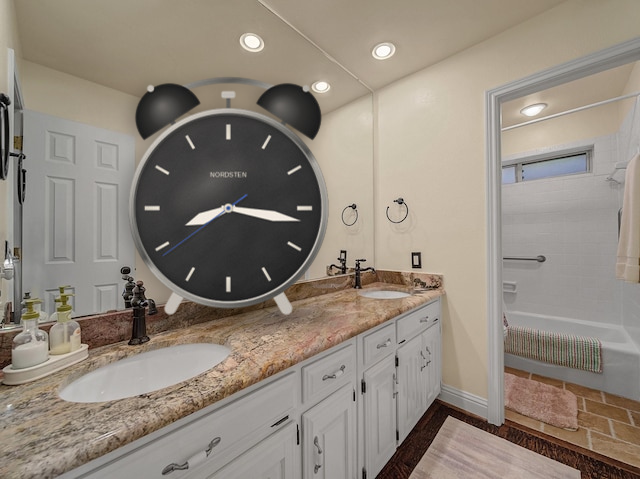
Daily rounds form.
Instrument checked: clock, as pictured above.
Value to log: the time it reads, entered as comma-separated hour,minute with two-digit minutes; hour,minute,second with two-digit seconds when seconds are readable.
8,16,39
